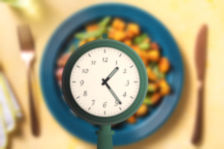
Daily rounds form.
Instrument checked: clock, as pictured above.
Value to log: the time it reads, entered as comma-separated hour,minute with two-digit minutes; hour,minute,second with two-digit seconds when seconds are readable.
1,24
